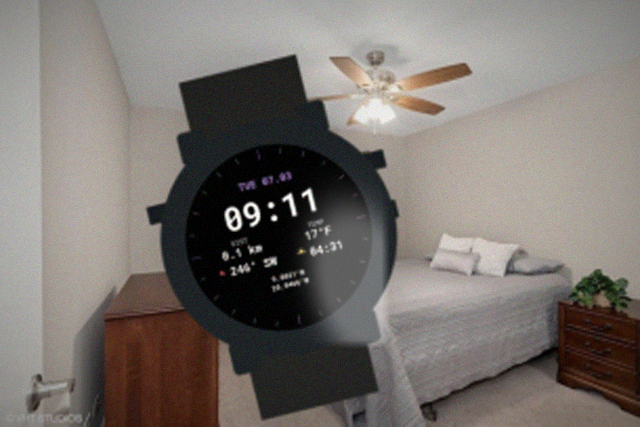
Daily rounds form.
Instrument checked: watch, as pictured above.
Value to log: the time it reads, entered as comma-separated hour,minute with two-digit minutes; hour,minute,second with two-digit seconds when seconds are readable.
9,11
